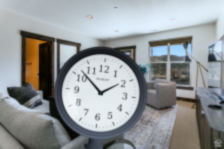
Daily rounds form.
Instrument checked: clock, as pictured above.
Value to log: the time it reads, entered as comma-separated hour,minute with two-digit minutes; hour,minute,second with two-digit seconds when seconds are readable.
1,52
